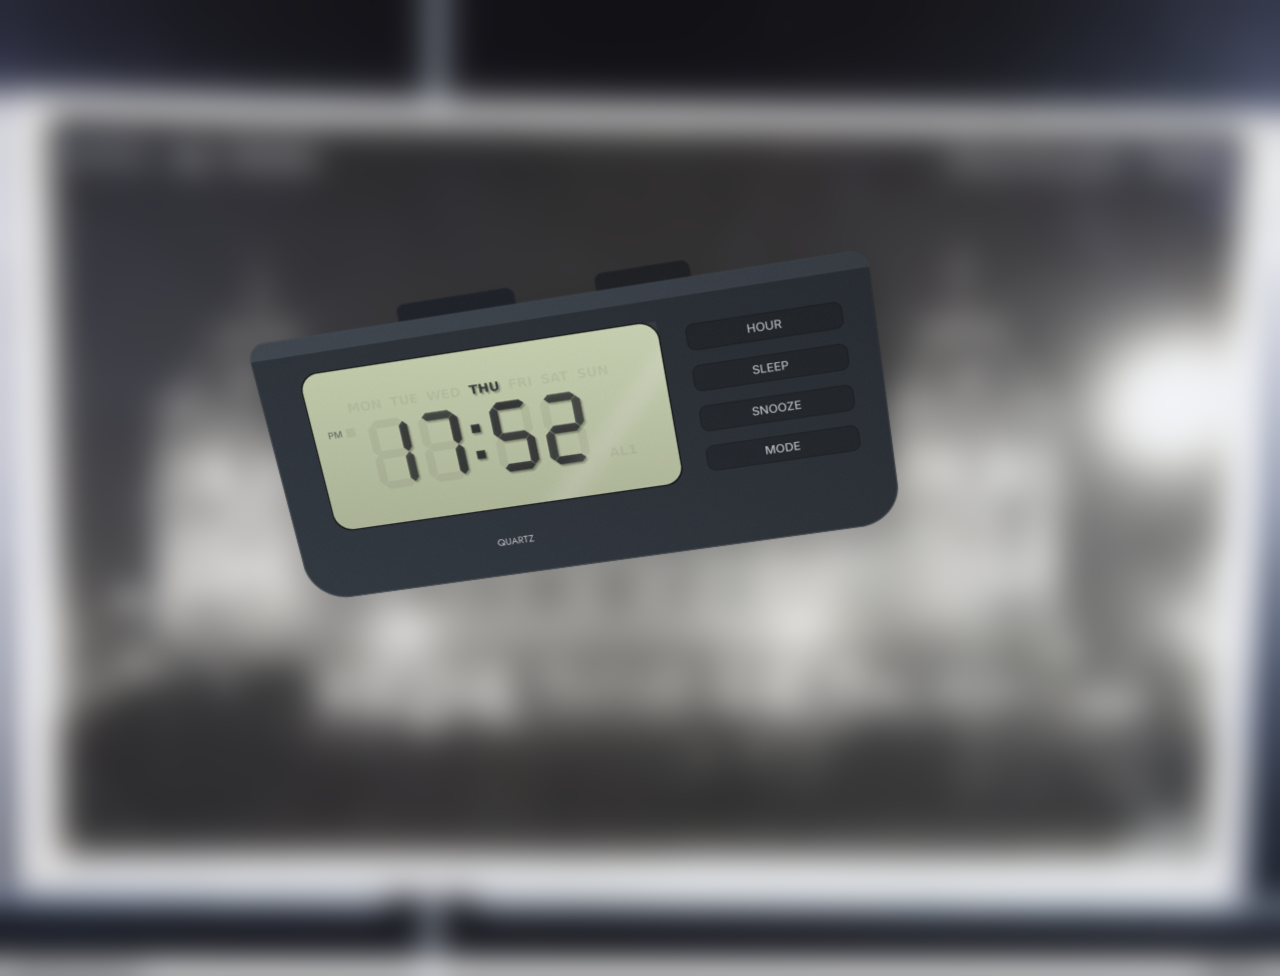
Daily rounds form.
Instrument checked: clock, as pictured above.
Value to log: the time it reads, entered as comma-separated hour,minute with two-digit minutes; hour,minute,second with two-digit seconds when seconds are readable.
17,52
